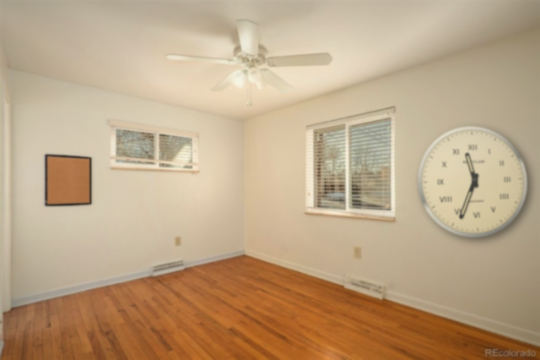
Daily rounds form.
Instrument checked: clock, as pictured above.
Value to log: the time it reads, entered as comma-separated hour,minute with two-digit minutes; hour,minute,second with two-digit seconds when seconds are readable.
11,34
